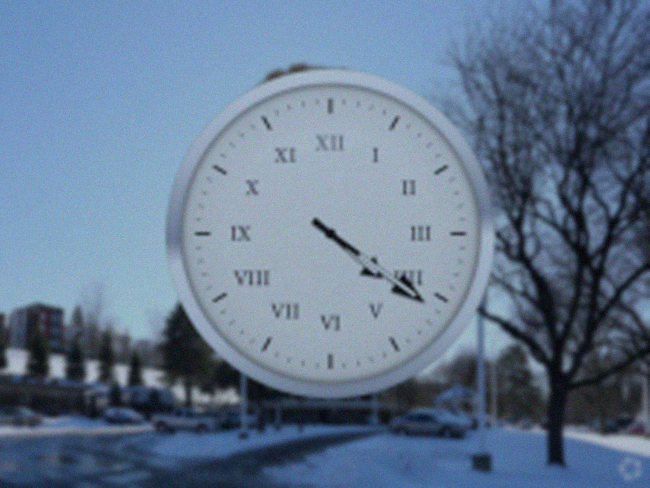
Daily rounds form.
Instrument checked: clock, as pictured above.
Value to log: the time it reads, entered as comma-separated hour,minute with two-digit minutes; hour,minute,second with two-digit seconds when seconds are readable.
4,21
